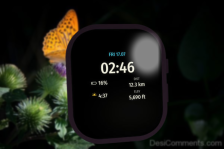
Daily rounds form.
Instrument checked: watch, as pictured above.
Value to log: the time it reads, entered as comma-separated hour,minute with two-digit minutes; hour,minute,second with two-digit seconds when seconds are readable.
2,46
